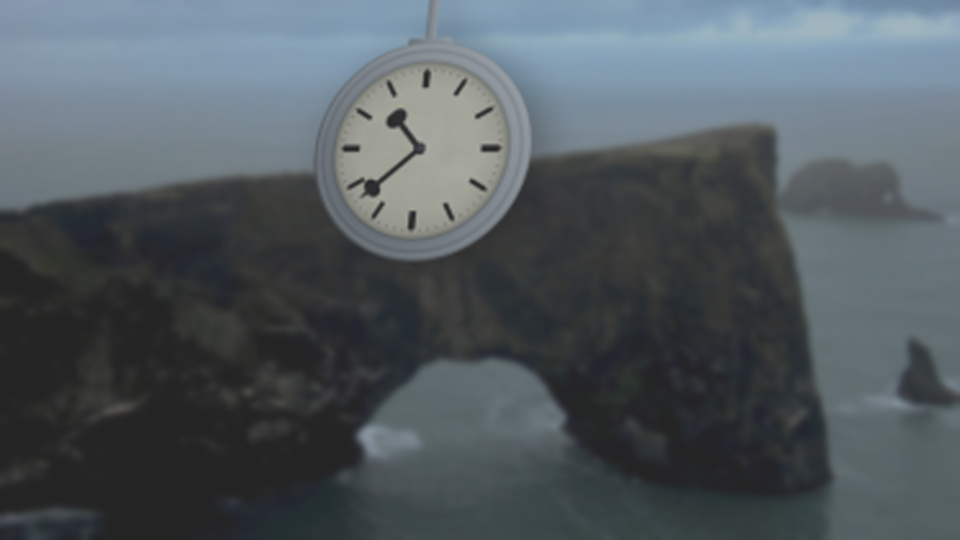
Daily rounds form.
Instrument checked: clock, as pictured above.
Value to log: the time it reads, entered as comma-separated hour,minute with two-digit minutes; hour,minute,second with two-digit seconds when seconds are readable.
10,38
